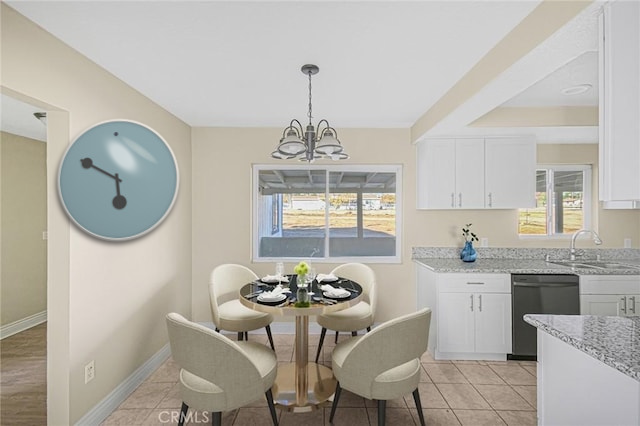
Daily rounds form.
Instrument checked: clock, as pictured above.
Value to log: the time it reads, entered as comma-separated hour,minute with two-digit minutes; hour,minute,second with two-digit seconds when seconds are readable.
5,50
